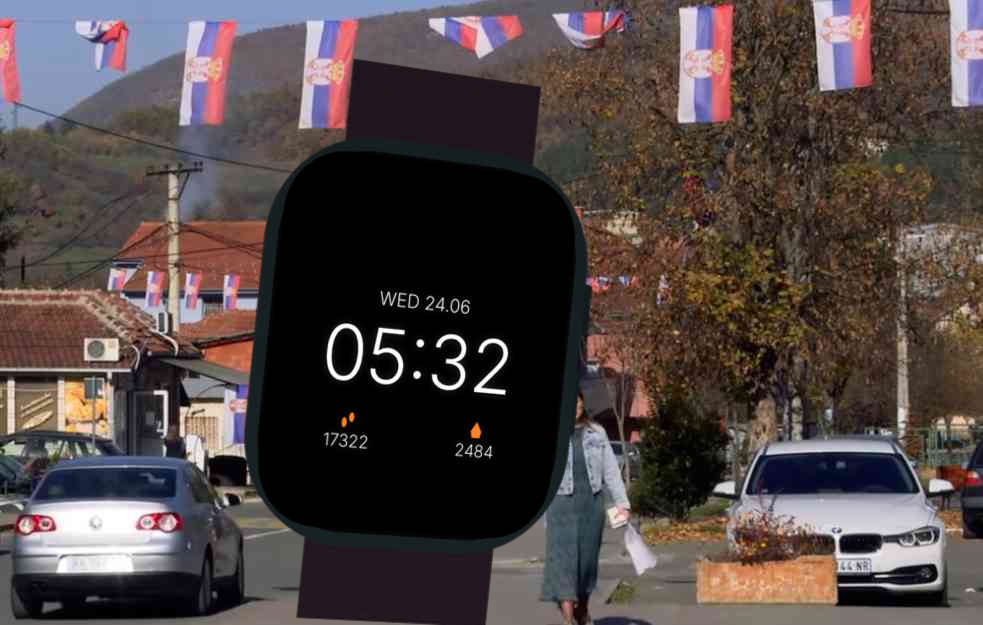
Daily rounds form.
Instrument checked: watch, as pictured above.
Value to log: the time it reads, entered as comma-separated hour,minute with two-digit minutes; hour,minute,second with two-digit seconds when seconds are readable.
5,32
